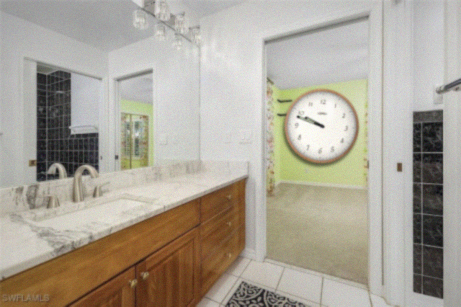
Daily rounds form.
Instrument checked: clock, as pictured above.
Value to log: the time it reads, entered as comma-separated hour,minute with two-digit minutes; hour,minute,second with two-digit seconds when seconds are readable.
9,48
